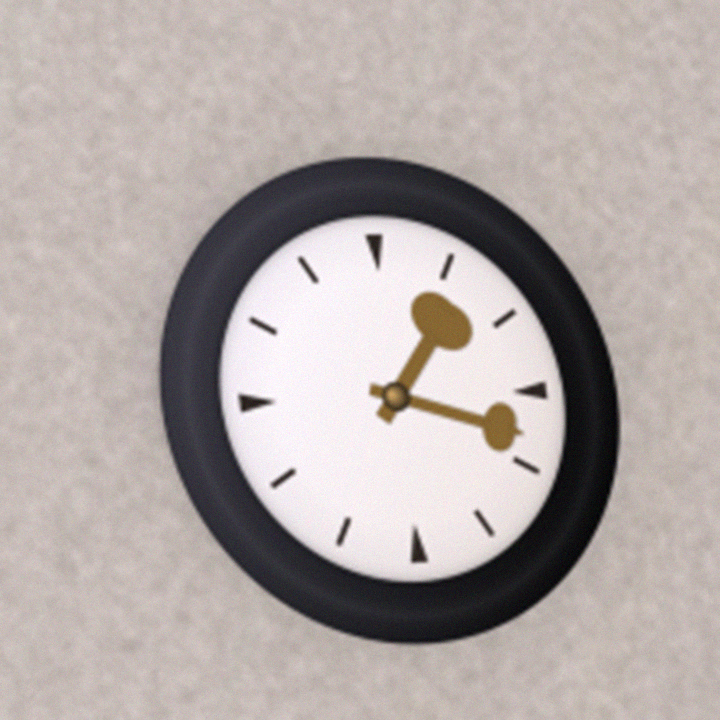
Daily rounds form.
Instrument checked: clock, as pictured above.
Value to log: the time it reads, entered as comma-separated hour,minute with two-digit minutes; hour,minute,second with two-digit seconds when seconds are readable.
1,18
